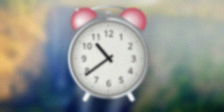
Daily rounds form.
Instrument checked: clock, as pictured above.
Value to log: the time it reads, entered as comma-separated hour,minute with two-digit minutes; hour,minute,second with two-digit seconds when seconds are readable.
10,39
